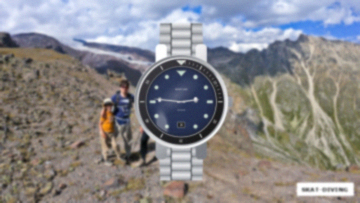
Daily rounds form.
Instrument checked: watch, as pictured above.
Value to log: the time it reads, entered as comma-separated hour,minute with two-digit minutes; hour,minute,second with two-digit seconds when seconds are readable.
2,46
